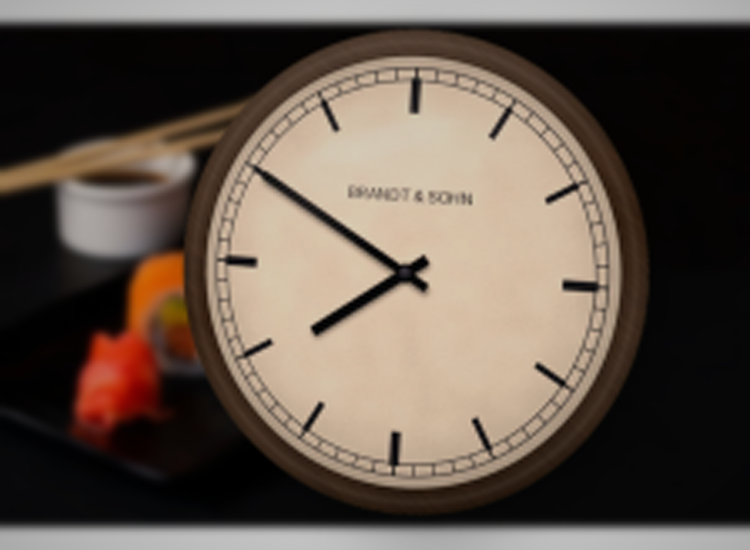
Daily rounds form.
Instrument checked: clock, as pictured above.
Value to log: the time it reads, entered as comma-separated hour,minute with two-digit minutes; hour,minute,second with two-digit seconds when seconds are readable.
7,50
